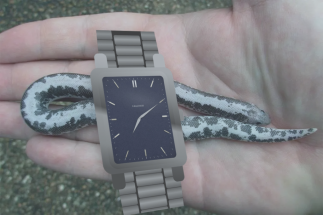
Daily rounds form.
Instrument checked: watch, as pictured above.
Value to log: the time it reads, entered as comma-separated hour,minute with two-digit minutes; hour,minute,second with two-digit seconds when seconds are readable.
7,10
